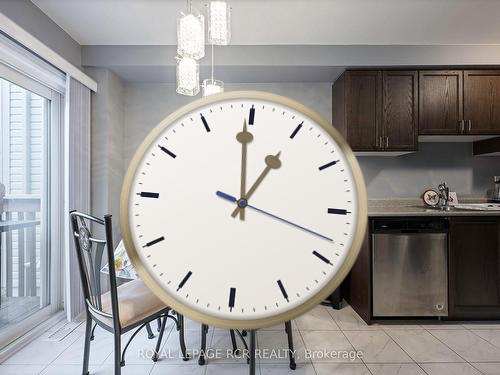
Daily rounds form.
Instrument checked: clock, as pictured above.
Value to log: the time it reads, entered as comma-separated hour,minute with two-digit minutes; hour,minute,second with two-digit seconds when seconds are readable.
12,59,18
